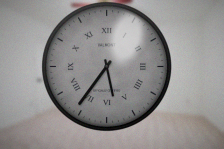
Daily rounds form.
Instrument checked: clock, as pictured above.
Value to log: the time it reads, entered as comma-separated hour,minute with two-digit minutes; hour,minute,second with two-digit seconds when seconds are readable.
5,36
